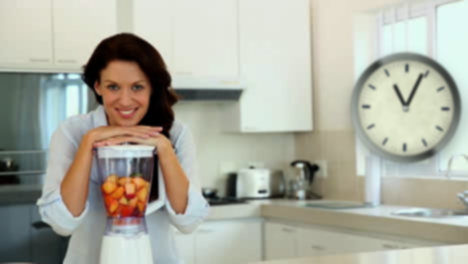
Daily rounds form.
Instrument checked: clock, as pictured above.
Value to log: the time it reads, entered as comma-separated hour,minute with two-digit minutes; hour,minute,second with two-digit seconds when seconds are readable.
11,04
